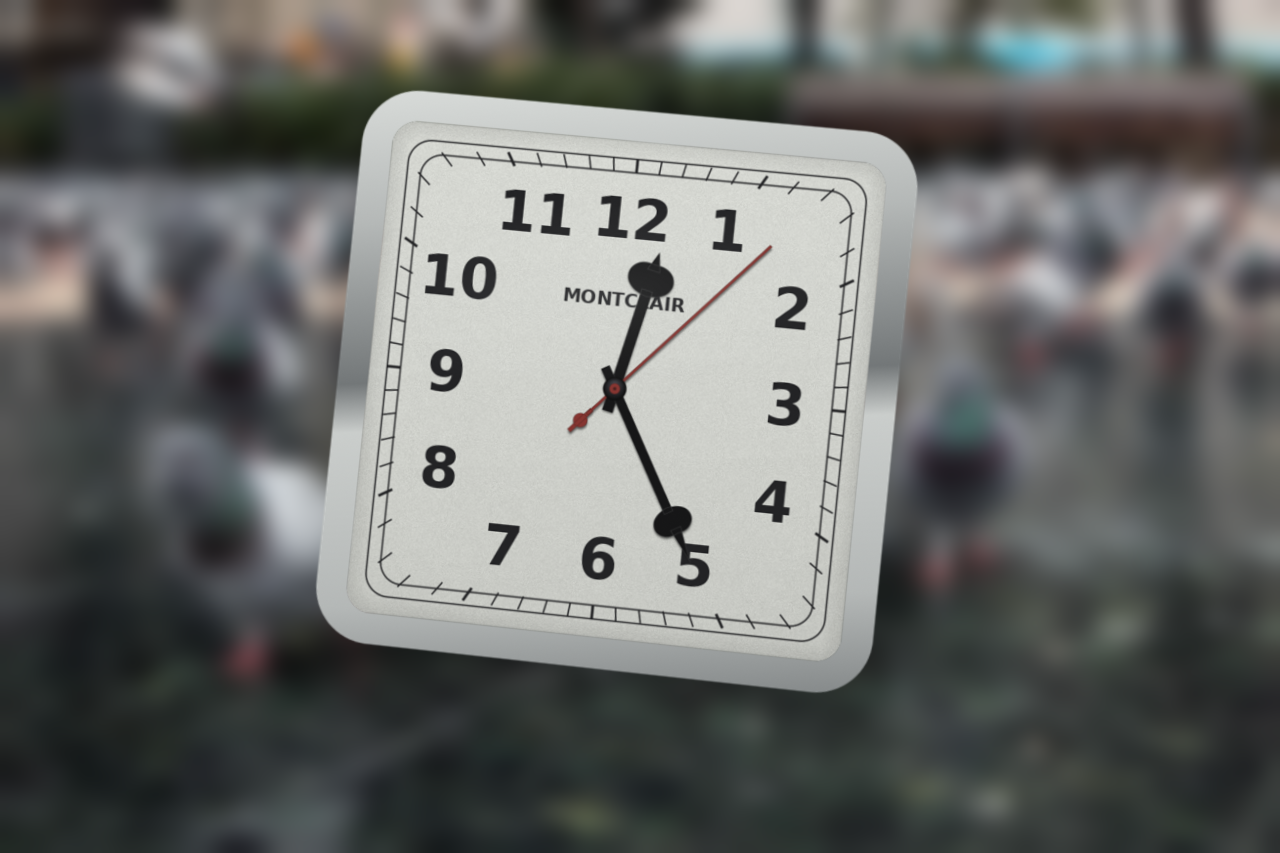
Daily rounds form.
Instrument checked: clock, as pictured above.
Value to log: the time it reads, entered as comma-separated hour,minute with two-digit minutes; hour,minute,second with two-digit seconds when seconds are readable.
12,25,07
